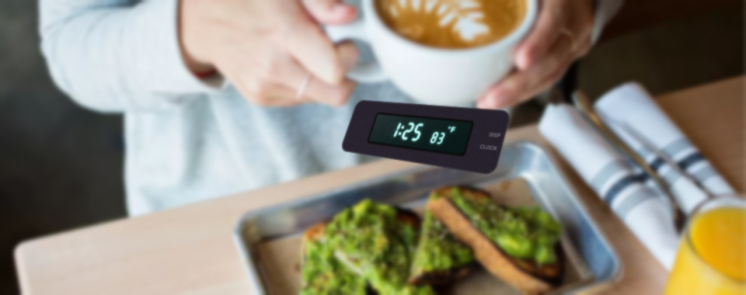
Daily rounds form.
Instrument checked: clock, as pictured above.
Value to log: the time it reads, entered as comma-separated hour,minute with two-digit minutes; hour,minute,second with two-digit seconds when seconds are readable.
1,25
